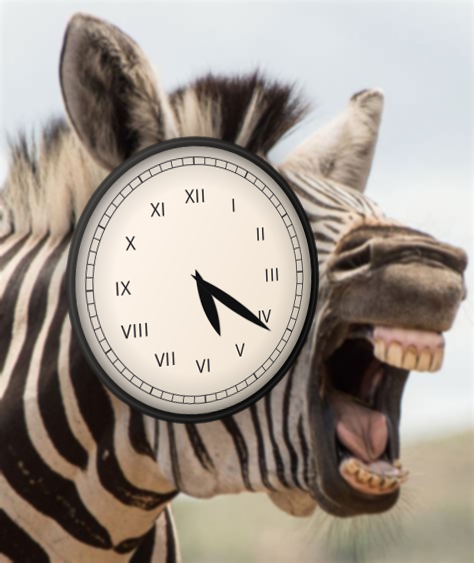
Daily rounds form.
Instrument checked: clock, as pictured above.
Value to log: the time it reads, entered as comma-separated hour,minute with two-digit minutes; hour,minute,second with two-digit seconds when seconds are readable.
5,21
